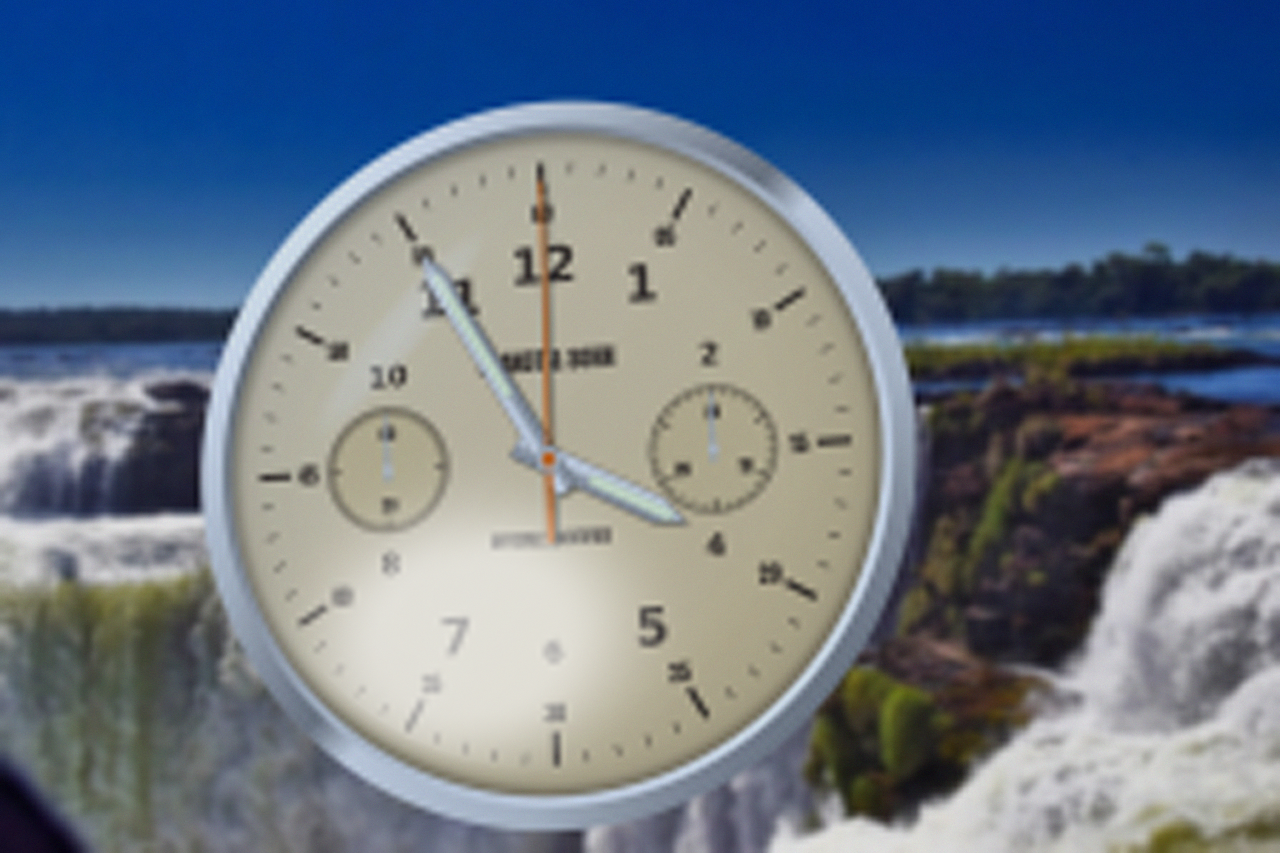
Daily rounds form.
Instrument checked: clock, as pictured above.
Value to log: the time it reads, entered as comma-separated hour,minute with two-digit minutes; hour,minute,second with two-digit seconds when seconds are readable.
3,55
